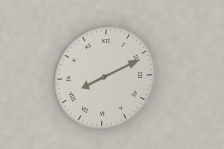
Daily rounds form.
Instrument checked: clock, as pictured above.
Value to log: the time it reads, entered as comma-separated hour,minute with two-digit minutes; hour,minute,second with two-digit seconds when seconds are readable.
8,11
